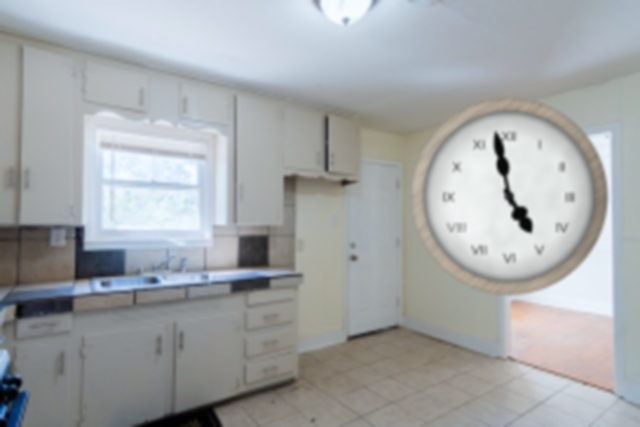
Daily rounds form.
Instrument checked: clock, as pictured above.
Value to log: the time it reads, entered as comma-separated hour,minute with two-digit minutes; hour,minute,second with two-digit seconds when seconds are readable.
4,58
